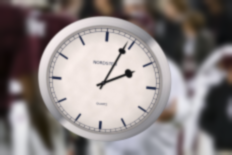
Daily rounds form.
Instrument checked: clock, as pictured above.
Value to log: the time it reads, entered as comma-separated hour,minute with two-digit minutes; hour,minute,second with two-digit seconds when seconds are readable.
2,04
